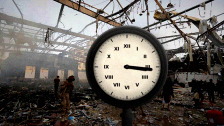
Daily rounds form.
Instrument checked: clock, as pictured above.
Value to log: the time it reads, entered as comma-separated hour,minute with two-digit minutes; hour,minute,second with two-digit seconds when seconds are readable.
3,16
